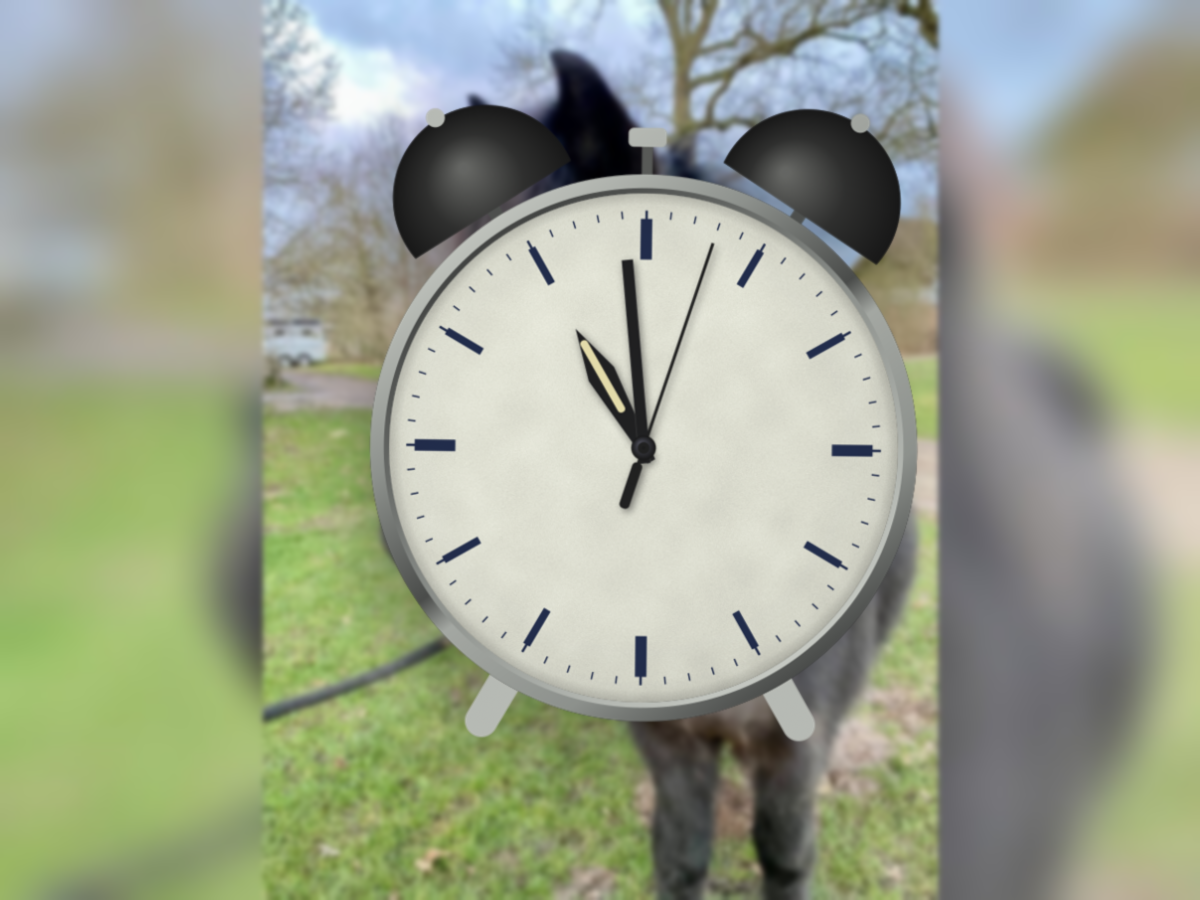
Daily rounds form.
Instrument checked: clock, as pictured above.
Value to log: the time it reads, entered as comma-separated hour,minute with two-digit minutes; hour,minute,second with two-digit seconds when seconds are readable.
10,59,03
